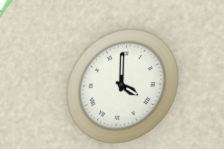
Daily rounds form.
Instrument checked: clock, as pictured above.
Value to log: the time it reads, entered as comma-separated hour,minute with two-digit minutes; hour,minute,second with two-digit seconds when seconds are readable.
3,59
